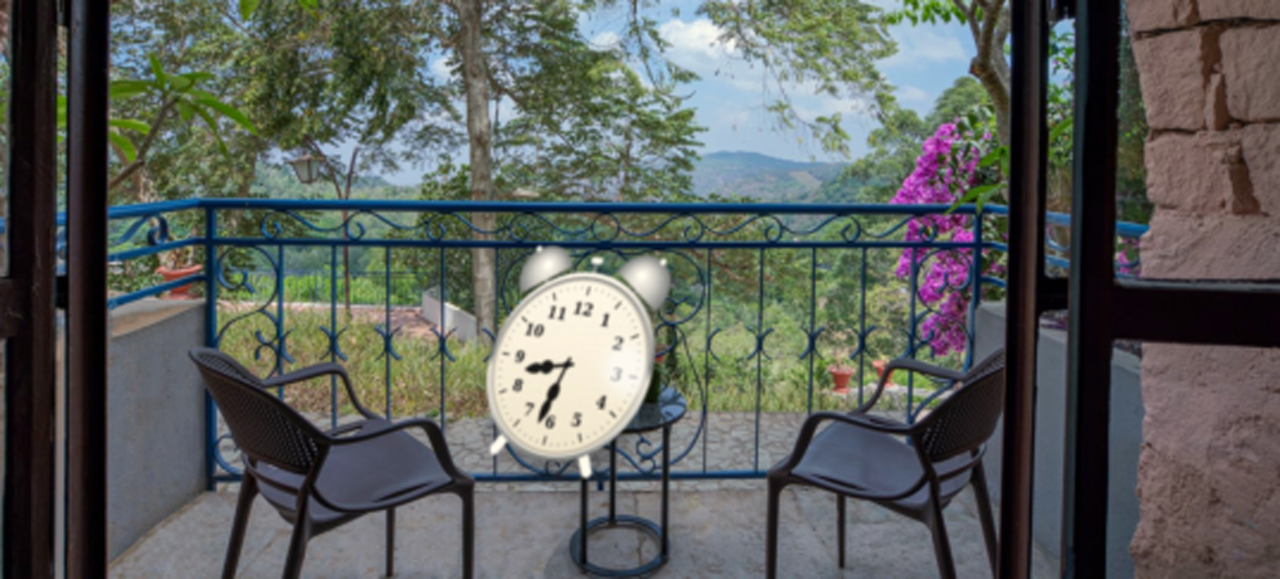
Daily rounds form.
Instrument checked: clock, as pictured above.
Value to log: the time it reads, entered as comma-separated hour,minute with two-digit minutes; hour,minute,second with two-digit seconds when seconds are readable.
8,32
